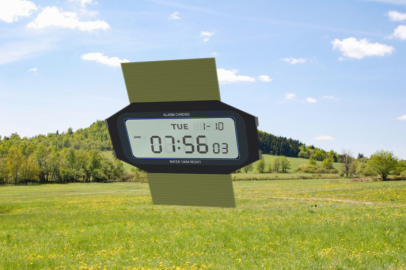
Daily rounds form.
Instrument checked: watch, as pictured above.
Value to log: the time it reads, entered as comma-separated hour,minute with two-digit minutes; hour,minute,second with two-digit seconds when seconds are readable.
7,56,03
